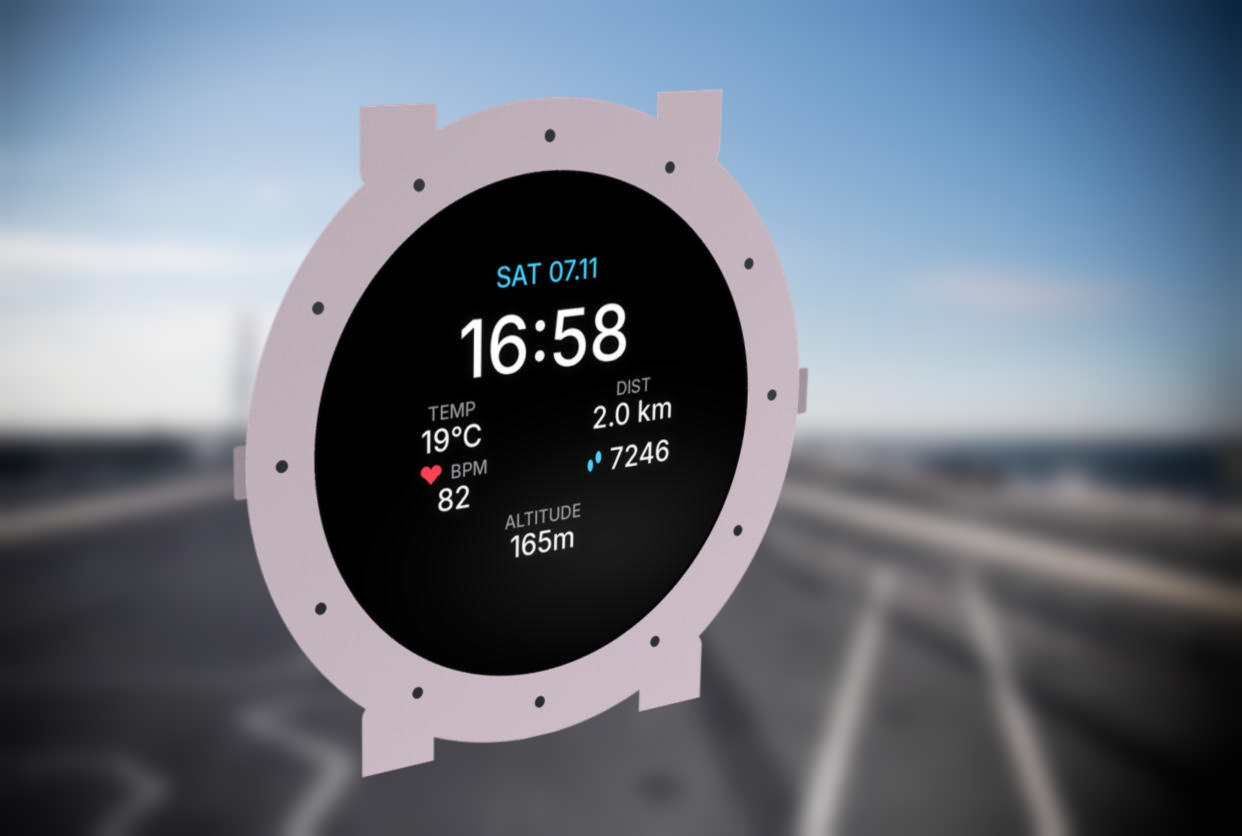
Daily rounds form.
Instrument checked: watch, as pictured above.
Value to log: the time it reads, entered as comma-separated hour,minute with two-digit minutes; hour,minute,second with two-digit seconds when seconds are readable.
16,58
